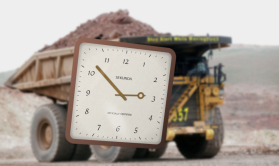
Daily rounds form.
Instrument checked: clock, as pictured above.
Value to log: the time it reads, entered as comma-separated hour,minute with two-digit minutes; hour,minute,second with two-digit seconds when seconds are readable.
2,52
